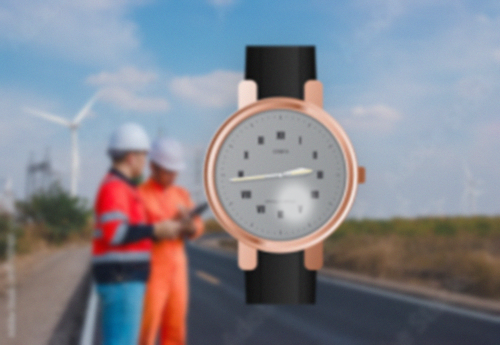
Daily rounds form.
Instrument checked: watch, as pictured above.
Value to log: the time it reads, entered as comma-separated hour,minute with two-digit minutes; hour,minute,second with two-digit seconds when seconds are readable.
2,44
